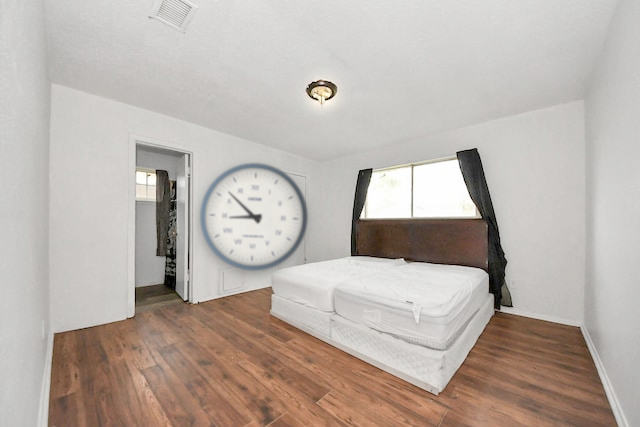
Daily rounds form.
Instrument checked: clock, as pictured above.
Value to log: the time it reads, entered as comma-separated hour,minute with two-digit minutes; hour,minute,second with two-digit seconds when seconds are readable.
8,52
